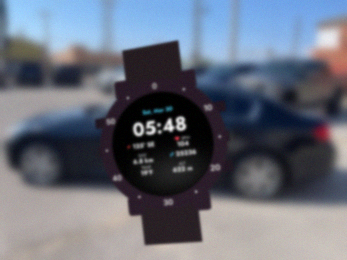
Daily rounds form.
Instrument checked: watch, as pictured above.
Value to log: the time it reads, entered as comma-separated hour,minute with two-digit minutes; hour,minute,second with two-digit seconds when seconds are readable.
5,48
